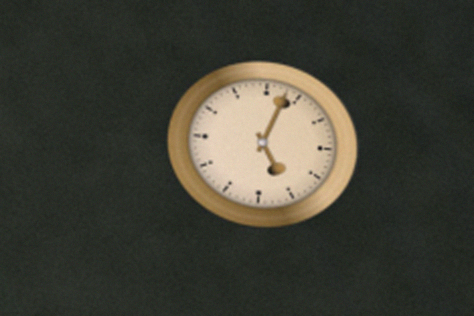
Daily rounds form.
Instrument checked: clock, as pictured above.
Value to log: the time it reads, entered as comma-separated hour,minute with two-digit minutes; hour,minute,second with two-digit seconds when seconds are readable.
5,03
